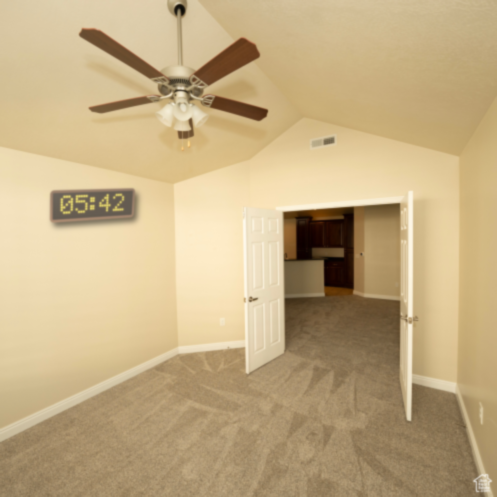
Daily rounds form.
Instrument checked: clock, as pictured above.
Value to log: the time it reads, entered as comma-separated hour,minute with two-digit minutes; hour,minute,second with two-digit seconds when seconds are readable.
5,42
